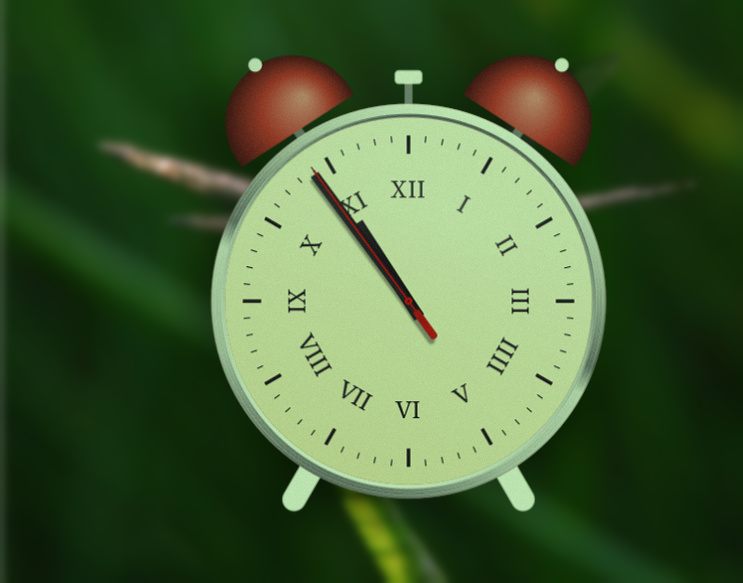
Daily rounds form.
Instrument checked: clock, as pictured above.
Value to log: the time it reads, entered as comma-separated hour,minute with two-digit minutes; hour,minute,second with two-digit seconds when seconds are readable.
10,53,54
